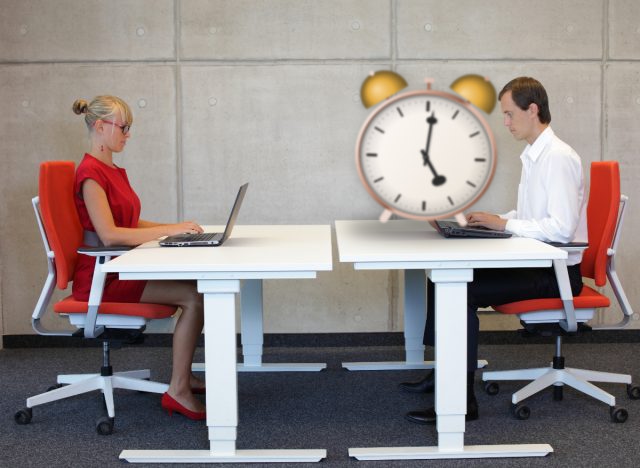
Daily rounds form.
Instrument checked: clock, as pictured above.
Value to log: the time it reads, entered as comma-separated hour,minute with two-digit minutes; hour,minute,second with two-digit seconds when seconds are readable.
5,01
